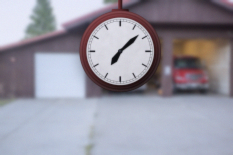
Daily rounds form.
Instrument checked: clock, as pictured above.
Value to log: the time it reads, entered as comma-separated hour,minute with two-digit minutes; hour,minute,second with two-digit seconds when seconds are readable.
7,08
